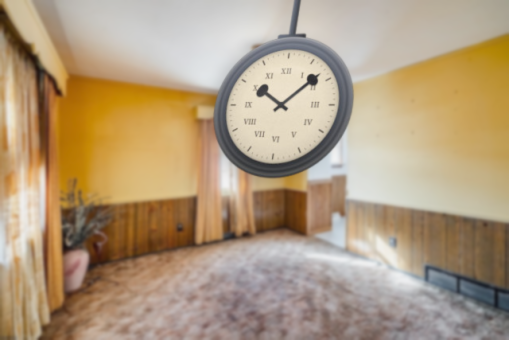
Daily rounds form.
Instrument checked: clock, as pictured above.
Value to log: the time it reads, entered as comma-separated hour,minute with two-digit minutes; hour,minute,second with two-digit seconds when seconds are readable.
10,08
